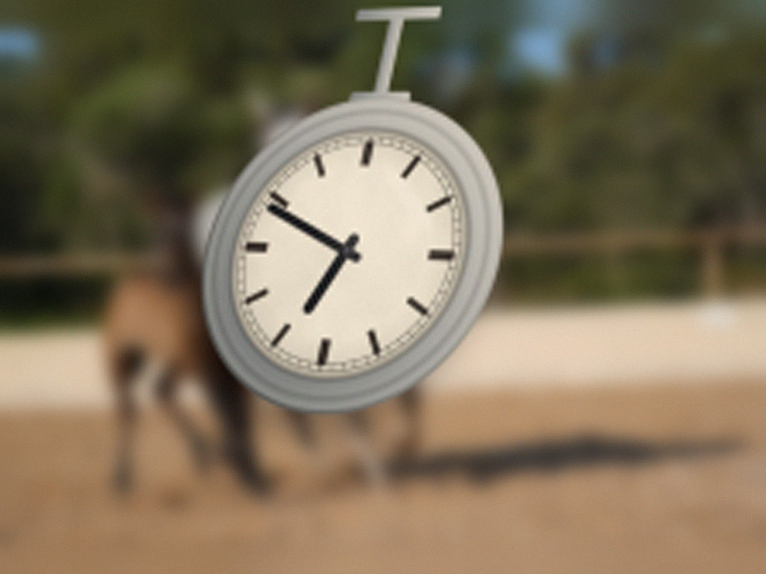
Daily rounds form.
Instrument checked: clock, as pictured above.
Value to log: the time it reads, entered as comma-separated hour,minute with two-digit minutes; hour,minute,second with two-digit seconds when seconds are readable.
6,49
